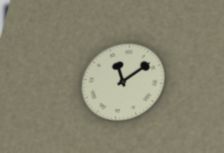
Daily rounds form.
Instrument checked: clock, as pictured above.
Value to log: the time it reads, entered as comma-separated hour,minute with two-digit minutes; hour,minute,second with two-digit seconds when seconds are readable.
11,08
